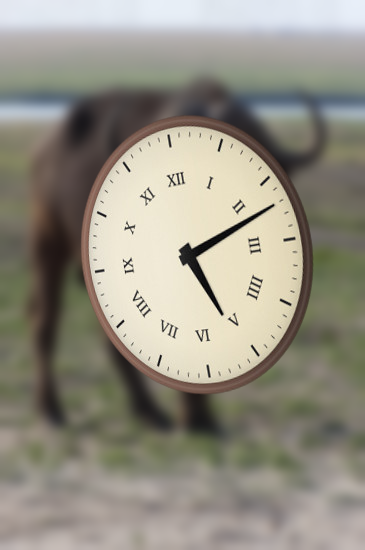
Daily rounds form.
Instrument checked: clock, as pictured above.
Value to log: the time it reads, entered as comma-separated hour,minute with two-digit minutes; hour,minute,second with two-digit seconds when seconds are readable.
5,12
